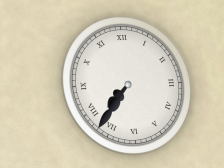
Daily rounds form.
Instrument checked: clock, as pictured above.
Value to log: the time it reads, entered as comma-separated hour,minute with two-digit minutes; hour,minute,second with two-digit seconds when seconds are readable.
7,37
